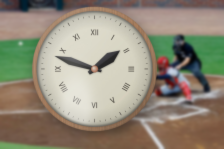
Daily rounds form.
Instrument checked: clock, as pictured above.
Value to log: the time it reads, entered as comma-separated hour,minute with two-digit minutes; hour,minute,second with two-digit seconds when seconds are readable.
1,48
